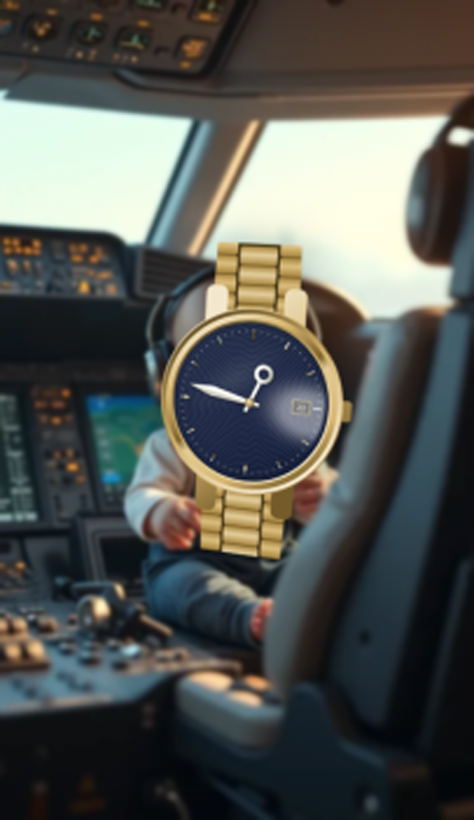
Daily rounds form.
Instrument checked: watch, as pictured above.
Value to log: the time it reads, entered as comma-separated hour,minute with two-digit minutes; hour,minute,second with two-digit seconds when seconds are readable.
12,47
